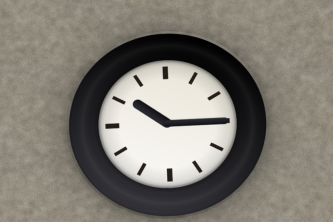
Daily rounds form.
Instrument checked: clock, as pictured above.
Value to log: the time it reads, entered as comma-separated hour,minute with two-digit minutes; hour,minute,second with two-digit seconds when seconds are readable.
10,15
